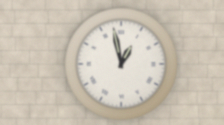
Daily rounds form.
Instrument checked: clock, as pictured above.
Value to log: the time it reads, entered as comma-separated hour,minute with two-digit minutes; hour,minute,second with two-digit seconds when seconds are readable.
12,58
